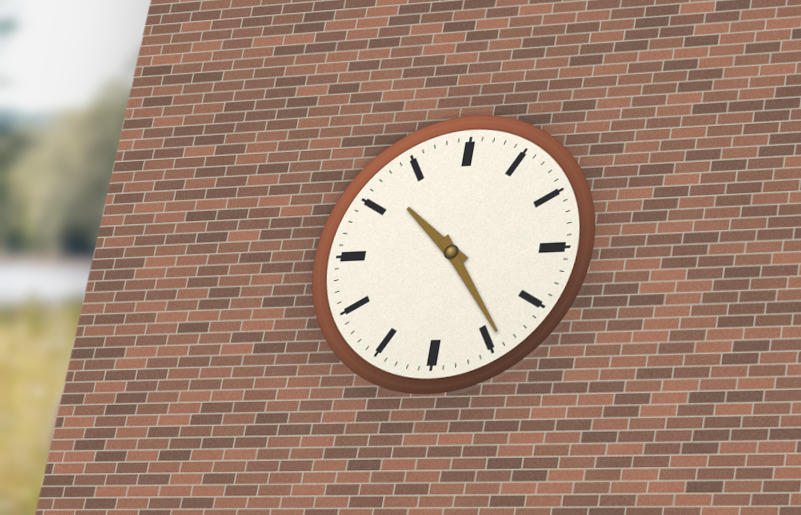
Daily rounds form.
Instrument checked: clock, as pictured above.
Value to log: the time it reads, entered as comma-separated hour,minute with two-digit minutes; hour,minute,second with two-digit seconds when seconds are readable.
10,24
